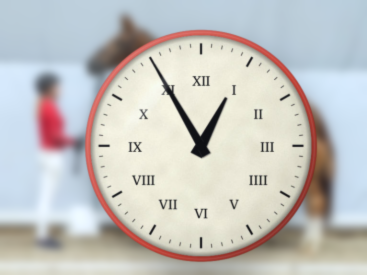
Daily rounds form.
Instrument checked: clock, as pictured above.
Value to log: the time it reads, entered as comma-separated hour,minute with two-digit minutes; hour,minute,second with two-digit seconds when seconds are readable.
12,55
